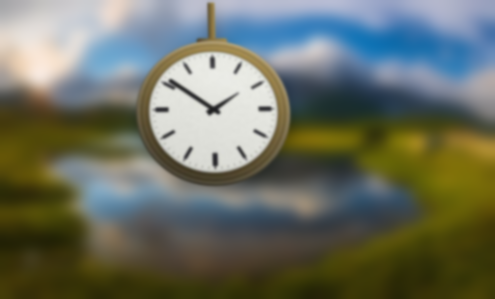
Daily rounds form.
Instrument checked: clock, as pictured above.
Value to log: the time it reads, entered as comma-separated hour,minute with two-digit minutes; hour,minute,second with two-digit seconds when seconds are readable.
1,51
